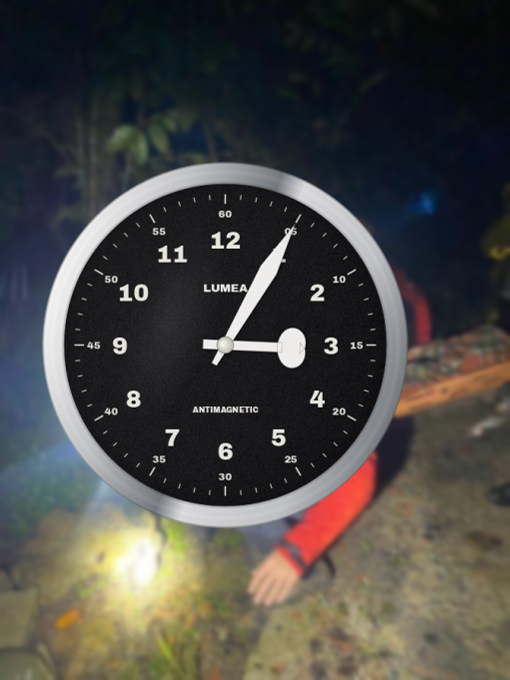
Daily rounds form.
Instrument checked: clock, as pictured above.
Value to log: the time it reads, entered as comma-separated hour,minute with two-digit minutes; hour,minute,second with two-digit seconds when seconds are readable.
3,05
